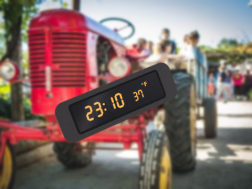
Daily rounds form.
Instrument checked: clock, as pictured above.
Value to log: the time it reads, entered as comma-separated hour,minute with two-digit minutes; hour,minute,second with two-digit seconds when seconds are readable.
23,10
